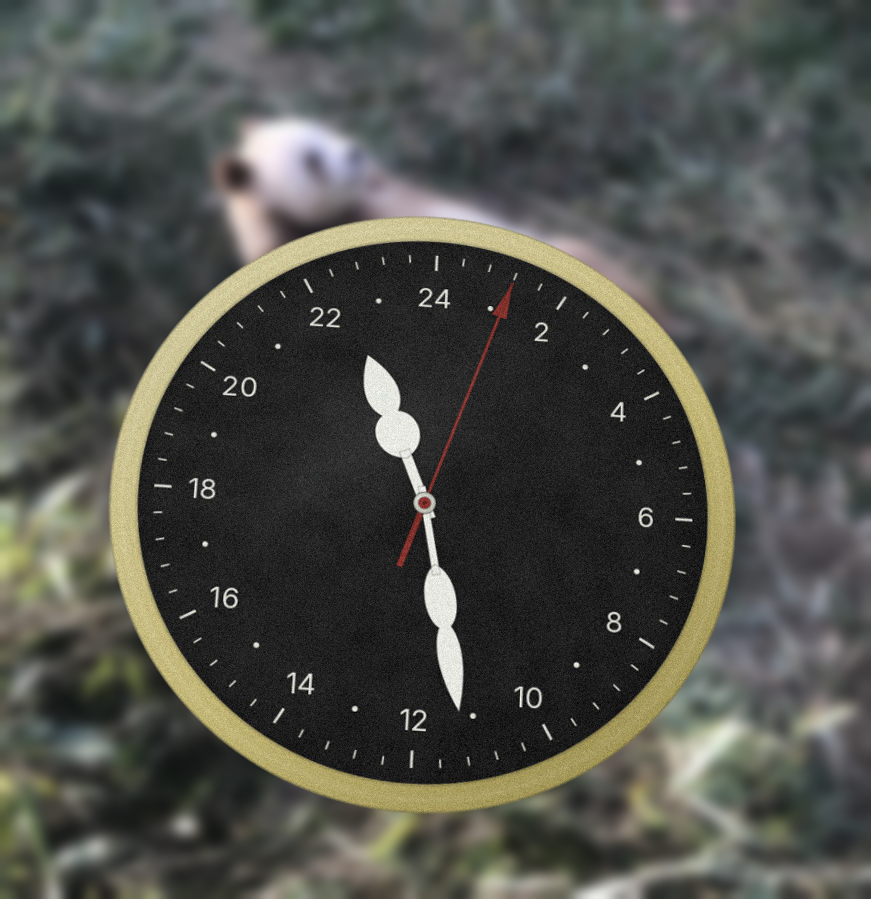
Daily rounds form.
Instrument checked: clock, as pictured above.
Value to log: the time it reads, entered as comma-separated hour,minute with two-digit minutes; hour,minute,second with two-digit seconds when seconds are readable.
22,28,03
